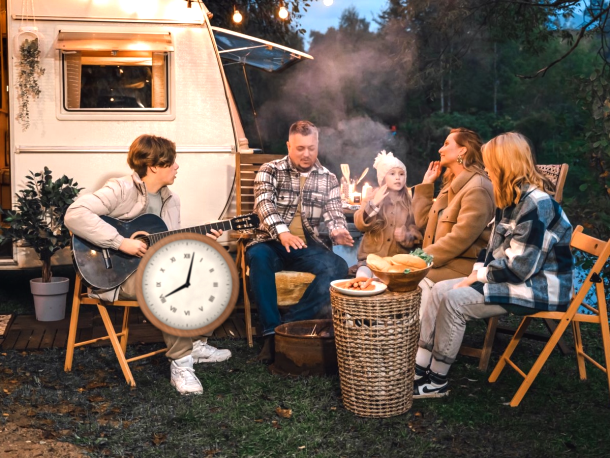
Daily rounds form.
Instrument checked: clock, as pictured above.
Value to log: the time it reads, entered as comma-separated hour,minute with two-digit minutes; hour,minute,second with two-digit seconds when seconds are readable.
8,02
